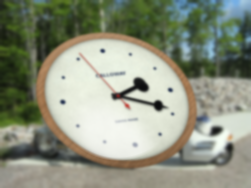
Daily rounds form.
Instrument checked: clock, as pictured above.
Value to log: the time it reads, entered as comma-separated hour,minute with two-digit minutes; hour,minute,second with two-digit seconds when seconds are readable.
2,18,56
